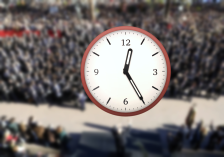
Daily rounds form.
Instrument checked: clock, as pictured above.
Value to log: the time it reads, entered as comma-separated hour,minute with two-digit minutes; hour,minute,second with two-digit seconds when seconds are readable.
12,25
